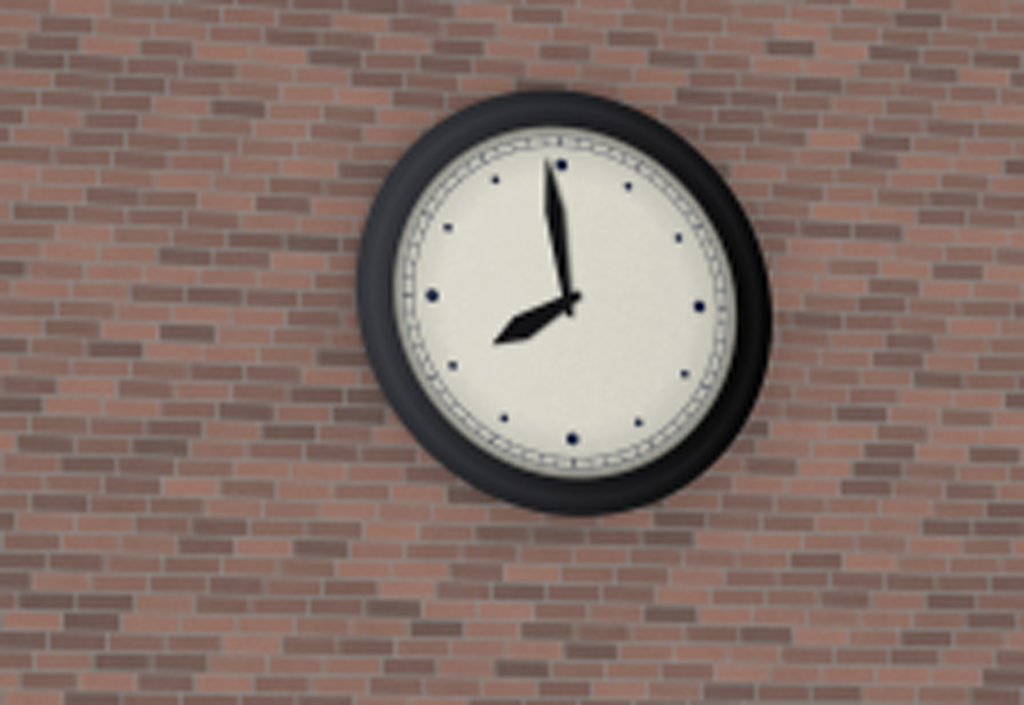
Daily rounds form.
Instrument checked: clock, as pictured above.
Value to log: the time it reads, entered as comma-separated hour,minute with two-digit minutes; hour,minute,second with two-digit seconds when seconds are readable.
7,59
